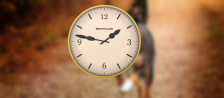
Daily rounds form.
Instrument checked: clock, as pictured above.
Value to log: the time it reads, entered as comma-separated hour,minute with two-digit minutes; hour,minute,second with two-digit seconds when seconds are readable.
1,47
